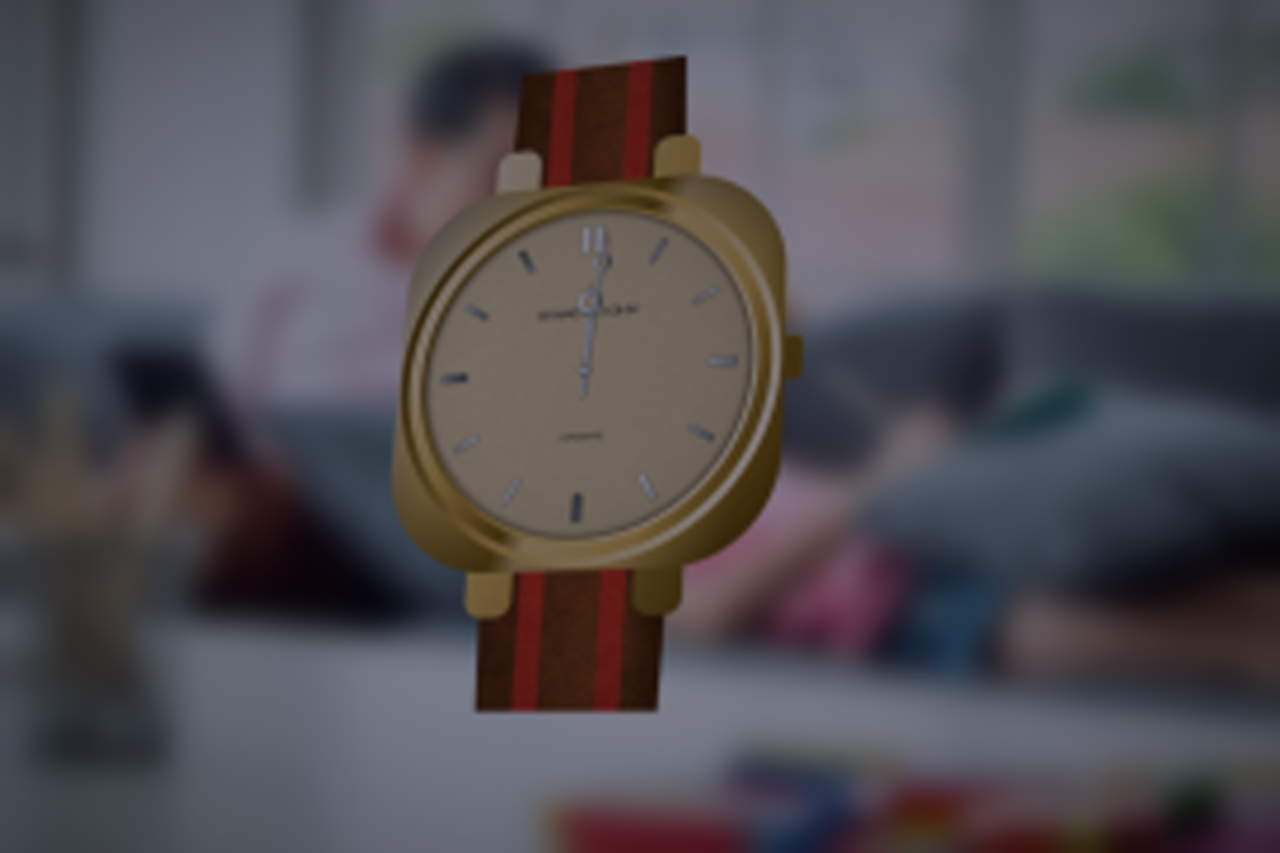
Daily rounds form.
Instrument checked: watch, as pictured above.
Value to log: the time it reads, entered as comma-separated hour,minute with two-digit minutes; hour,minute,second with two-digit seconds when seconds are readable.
12,01
